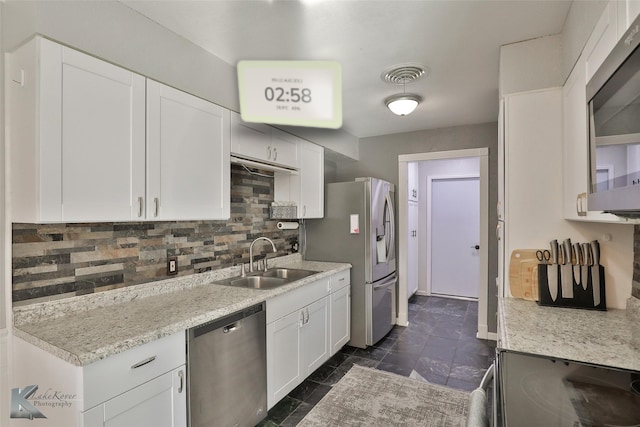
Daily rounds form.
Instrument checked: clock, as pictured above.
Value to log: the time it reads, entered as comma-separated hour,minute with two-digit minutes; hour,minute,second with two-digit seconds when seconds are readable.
2,58
